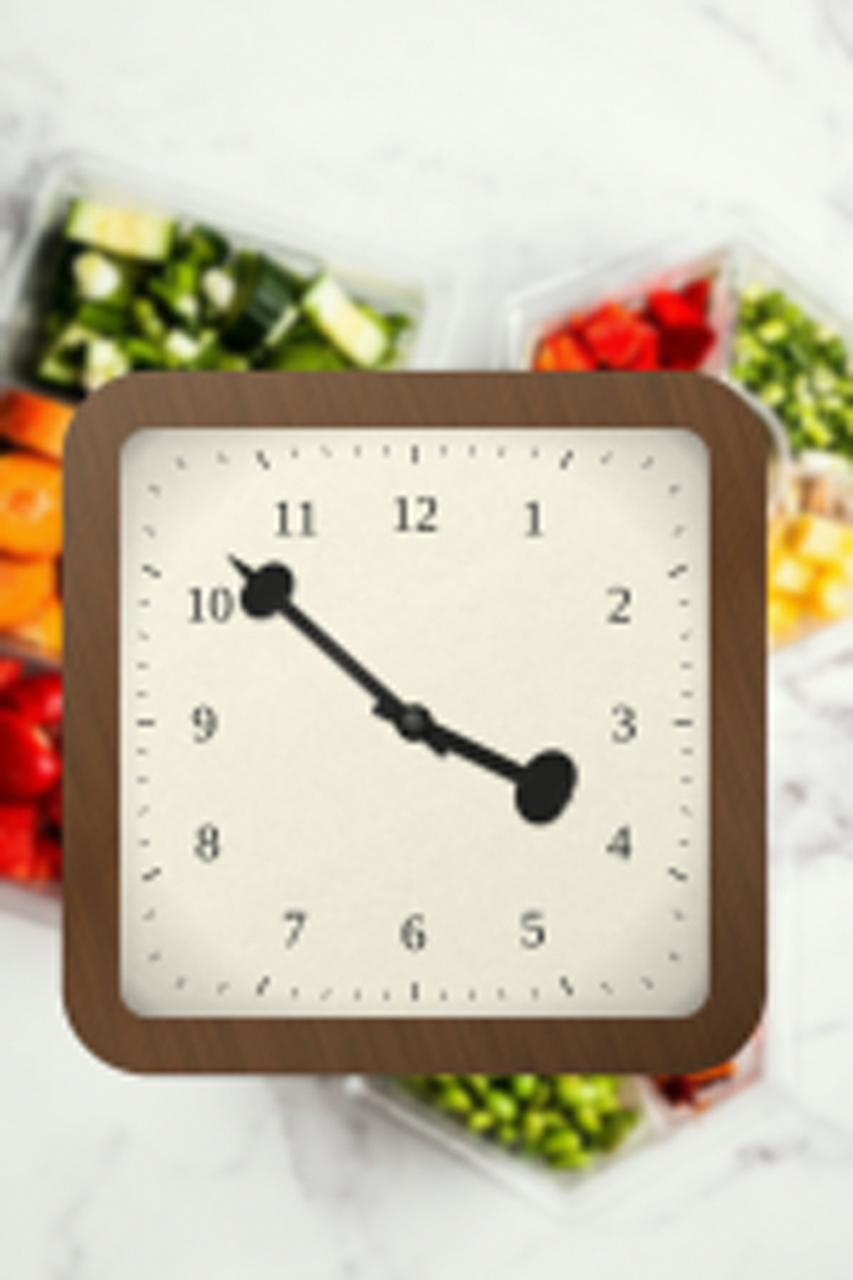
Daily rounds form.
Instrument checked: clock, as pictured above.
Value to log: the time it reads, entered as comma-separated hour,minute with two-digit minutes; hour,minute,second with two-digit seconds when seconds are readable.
3,52
